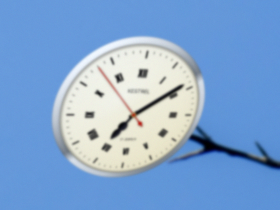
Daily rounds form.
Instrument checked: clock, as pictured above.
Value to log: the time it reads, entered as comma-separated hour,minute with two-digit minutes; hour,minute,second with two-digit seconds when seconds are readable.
7,08,53
